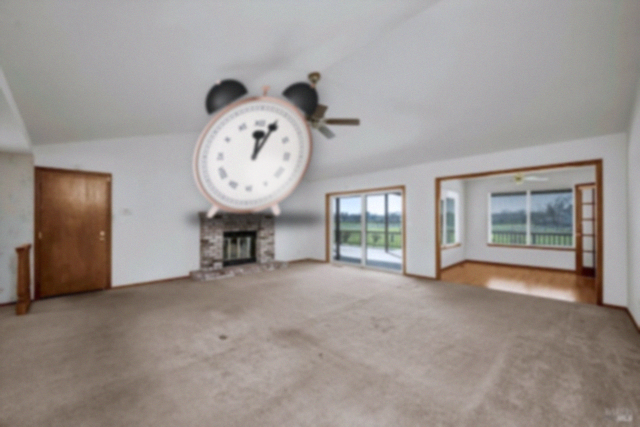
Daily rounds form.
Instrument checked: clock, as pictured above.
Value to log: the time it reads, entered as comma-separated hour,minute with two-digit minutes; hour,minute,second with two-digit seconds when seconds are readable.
12,04
